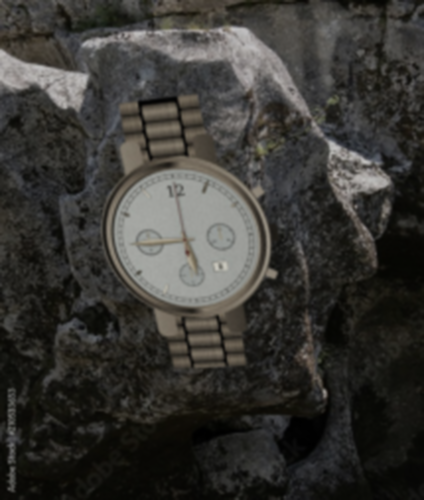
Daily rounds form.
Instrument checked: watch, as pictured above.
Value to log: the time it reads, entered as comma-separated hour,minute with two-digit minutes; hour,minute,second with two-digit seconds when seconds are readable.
5,45
